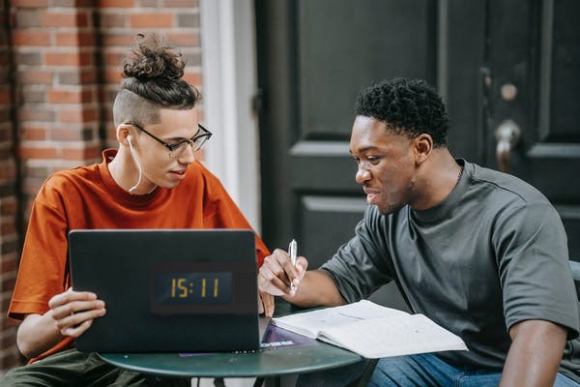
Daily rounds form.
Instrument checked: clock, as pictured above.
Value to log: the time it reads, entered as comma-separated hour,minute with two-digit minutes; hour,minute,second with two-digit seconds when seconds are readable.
15,11
